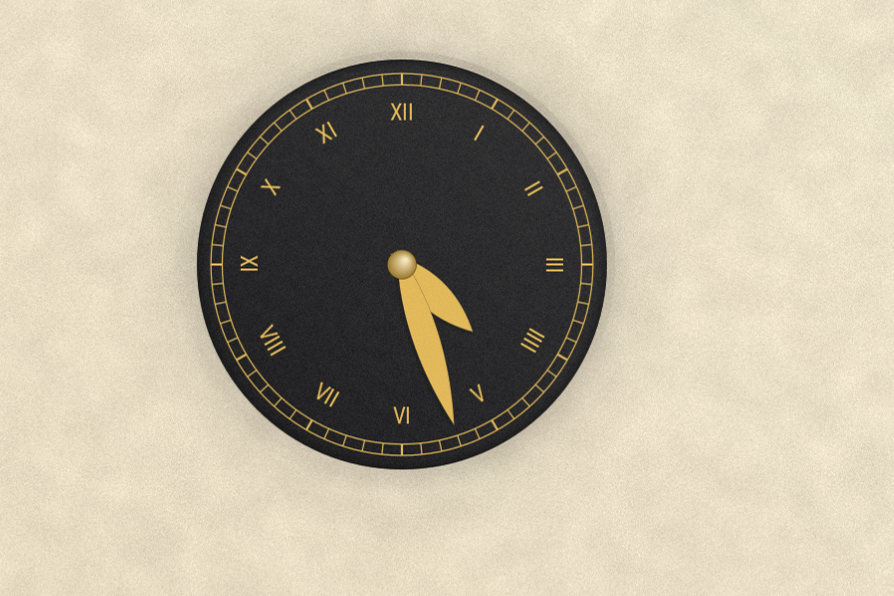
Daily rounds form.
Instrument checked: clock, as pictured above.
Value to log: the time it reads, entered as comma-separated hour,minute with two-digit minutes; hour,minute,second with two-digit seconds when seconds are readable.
4,27
